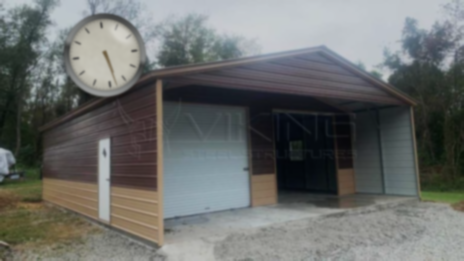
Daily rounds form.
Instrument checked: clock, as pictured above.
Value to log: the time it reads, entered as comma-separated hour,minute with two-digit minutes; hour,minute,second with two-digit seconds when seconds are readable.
5,28
